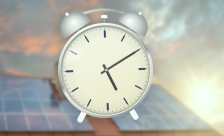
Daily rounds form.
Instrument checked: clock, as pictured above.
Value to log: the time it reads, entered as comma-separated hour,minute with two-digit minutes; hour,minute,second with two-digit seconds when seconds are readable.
5,10
